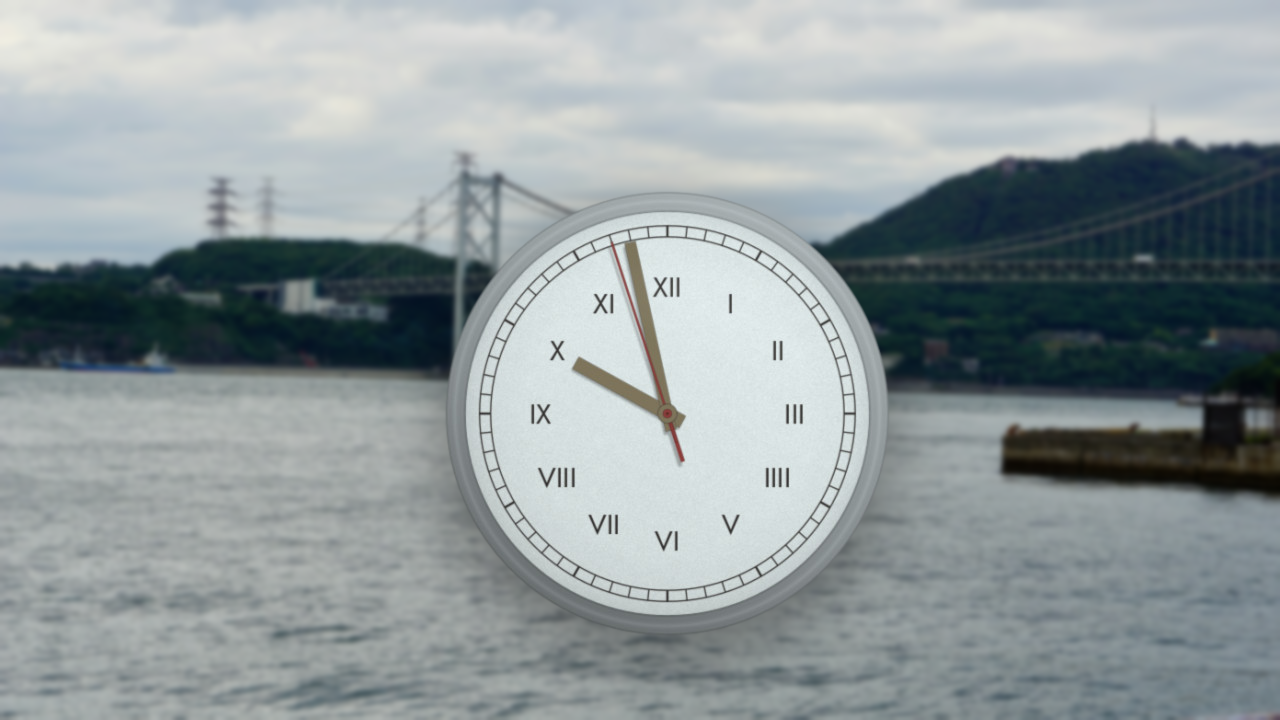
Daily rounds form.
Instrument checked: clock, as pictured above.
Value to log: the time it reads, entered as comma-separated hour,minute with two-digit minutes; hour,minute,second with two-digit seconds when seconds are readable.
9,57,57
